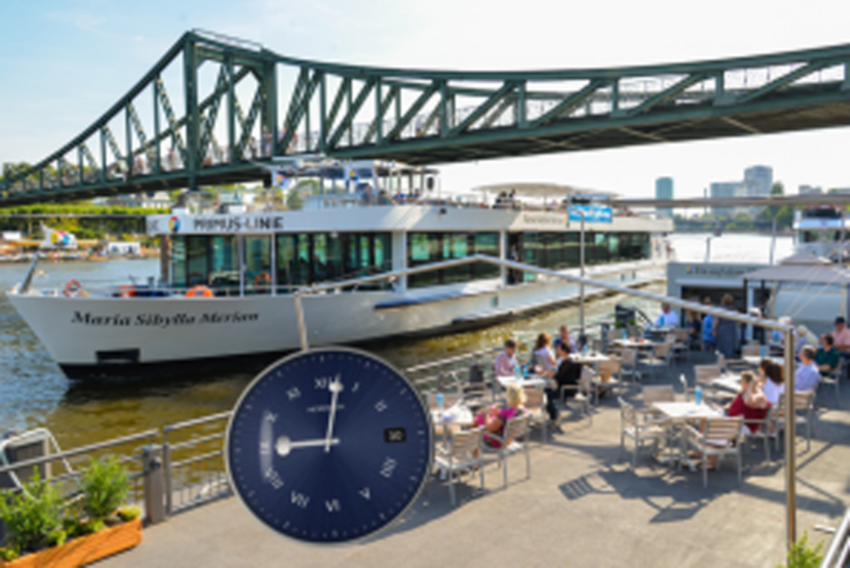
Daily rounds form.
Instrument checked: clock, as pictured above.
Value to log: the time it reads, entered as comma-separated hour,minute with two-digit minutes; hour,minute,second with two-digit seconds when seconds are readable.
9,02
